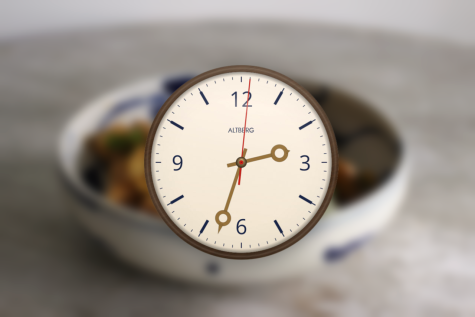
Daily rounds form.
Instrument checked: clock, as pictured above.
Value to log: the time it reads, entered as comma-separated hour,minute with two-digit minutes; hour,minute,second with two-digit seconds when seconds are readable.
2,33,01
